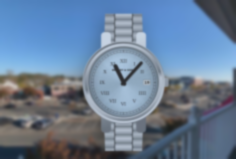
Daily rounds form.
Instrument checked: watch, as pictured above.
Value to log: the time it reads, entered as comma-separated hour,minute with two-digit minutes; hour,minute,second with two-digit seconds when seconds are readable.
11,07
